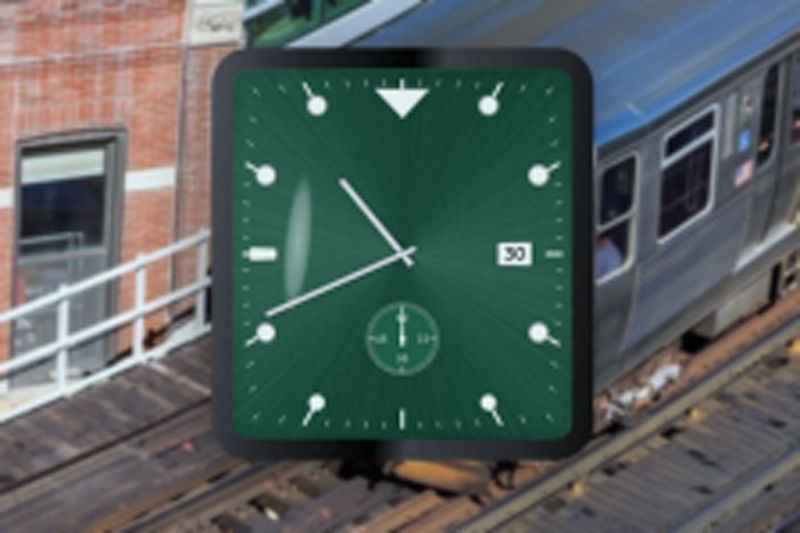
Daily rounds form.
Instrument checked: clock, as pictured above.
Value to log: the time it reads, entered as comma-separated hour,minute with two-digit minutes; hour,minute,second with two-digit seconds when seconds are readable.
10,41
